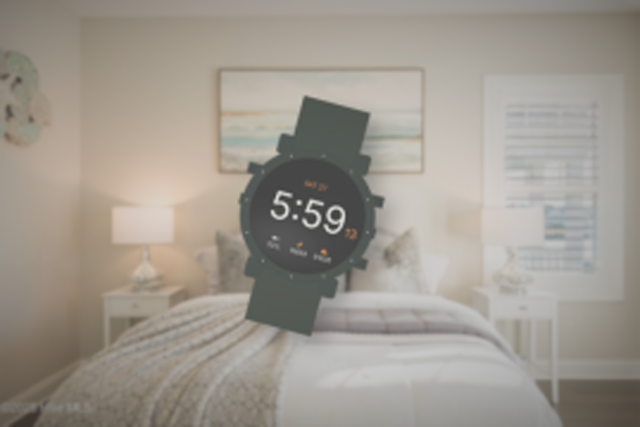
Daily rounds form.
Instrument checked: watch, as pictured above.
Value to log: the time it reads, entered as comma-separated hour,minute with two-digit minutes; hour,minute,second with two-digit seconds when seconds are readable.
5,59
